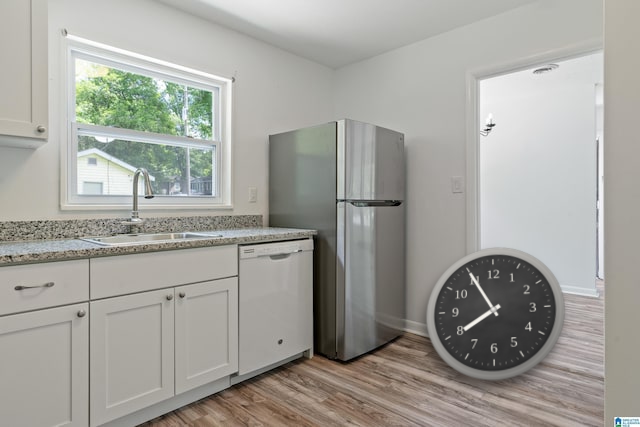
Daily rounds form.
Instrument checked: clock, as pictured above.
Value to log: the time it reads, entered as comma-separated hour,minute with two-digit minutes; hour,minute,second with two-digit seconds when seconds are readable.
7,55
